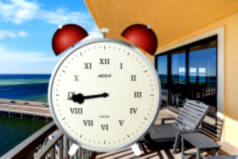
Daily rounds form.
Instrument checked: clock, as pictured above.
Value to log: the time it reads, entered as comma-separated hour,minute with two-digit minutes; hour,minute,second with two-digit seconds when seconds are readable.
8,44
